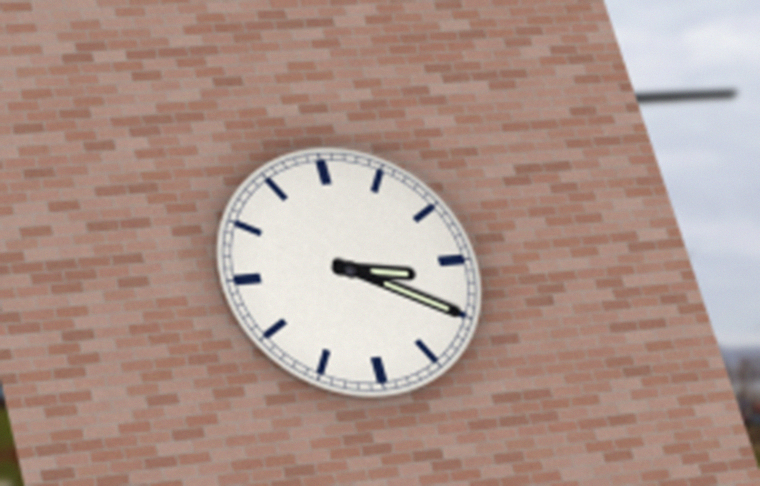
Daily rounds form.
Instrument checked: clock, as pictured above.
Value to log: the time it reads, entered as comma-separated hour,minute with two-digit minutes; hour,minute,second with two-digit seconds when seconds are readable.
3,20
